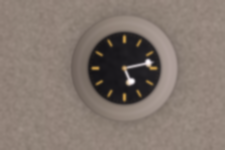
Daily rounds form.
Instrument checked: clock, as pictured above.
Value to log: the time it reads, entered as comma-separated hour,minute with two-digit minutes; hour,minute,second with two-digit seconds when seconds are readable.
5,13
